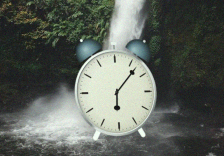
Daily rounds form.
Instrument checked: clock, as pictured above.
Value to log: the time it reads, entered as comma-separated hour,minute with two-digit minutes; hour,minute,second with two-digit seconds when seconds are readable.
6,07
